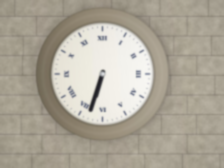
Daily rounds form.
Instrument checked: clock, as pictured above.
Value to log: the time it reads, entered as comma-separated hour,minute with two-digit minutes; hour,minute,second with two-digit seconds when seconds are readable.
6,33
